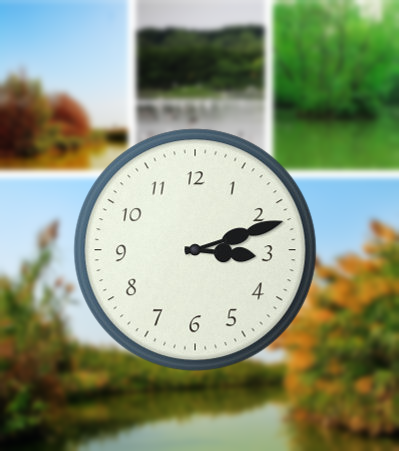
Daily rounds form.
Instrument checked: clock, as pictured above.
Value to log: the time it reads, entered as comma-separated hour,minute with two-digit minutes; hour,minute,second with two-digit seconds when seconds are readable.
3,12
